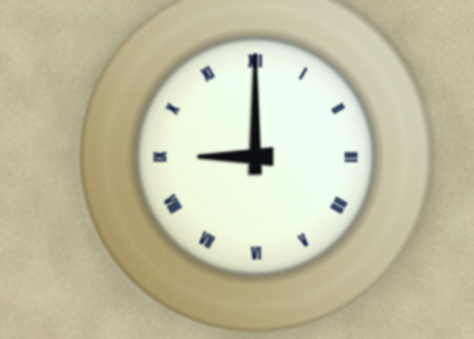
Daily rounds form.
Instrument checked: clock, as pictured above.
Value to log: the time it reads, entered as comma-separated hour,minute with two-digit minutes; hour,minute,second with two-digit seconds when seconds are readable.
9,00
